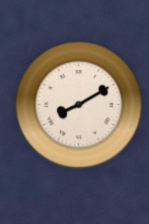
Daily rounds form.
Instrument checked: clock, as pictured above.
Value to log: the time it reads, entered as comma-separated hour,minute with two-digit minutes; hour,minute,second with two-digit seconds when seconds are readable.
8,10
